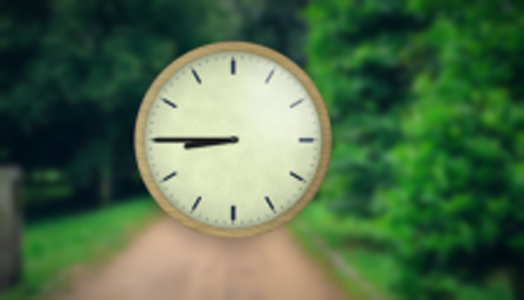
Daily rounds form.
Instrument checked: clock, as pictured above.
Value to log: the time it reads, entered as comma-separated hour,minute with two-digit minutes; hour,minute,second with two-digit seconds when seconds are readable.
8,45
